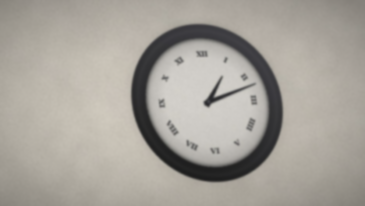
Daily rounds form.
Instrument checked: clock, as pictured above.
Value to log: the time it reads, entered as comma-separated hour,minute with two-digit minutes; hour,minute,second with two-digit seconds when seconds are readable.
1,12
